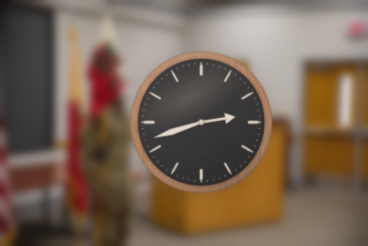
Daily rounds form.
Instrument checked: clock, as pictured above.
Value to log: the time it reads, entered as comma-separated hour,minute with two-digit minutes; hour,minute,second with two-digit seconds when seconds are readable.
2,42
